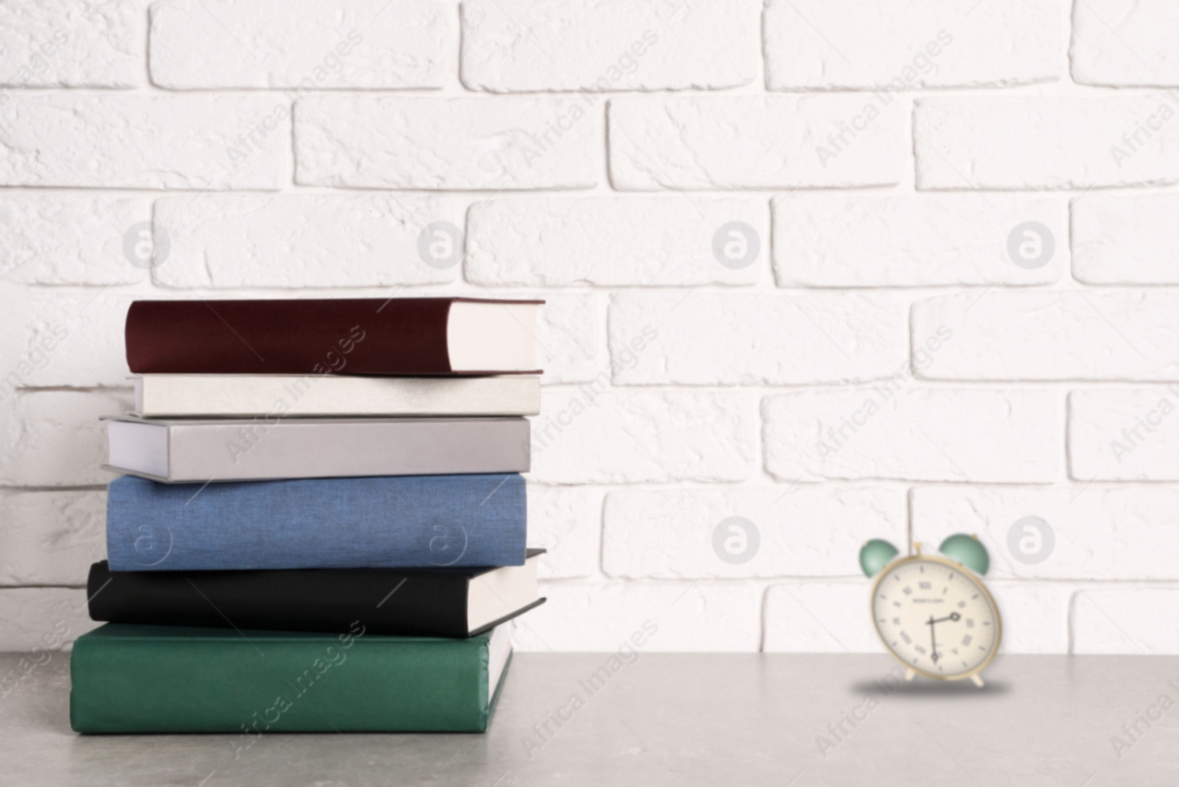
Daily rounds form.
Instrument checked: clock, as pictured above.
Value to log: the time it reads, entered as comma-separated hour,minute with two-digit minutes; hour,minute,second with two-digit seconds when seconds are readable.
2,31
